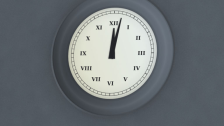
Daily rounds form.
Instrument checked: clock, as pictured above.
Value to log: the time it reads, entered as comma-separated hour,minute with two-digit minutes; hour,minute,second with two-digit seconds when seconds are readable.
12,02
